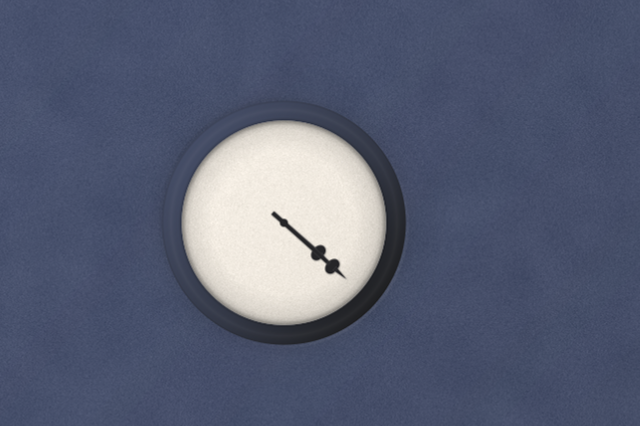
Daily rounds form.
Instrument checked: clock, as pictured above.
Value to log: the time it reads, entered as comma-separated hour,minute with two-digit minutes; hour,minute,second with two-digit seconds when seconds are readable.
4,22
